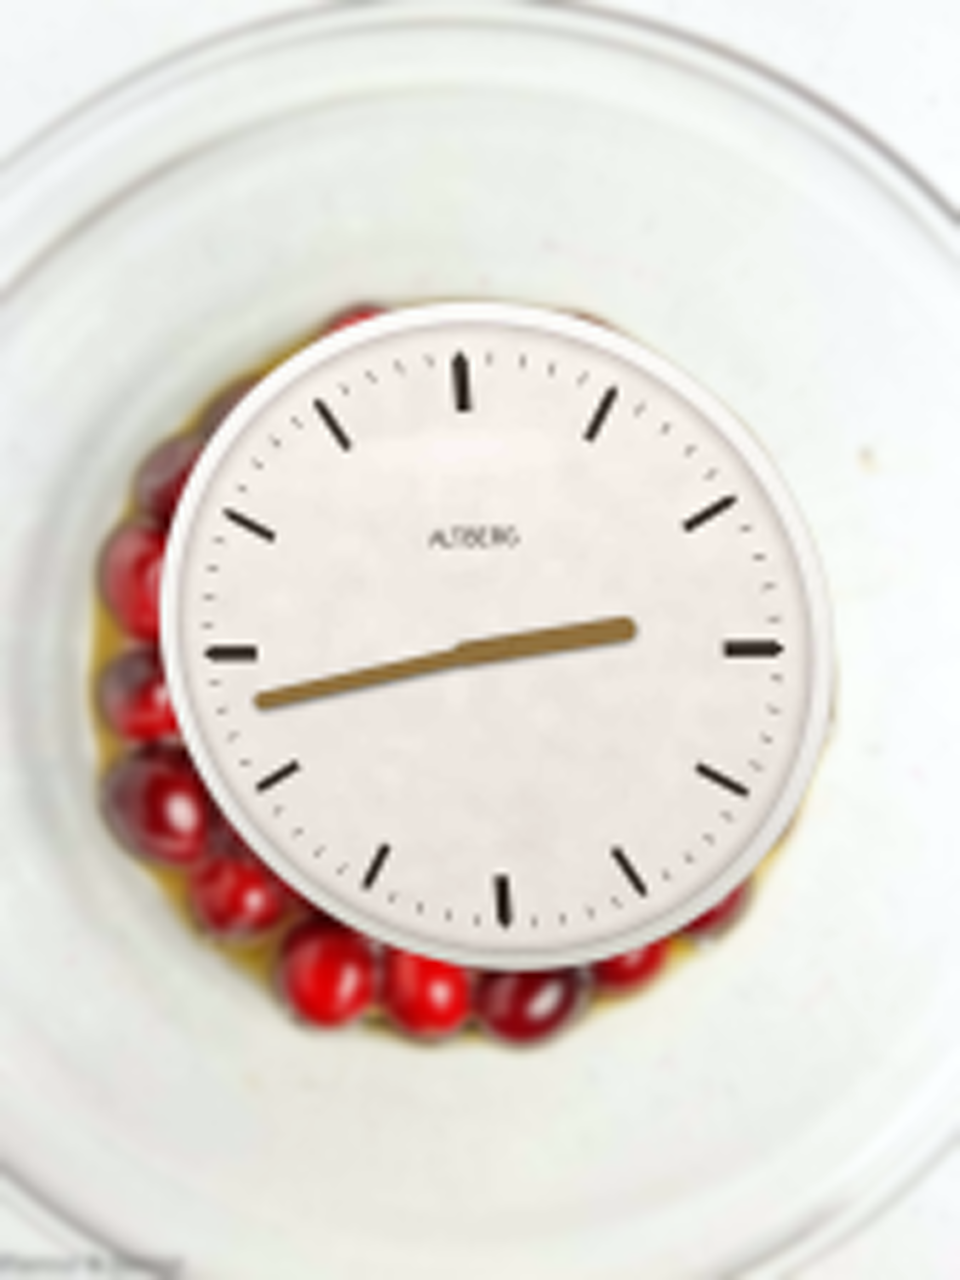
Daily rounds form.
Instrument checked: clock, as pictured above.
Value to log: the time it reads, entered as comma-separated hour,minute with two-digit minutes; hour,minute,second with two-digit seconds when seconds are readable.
2,43
